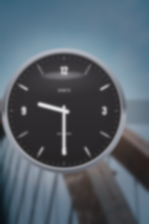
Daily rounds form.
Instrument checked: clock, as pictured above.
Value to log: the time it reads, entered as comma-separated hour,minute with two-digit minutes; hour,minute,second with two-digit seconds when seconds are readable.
9,30
